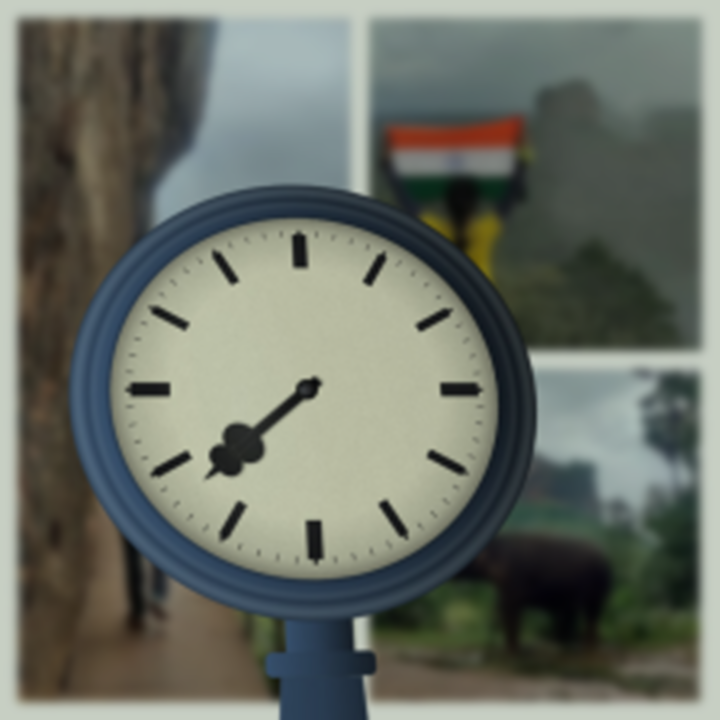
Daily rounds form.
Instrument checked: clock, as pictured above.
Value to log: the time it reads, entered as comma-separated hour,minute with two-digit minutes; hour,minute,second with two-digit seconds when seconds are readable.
7,38
